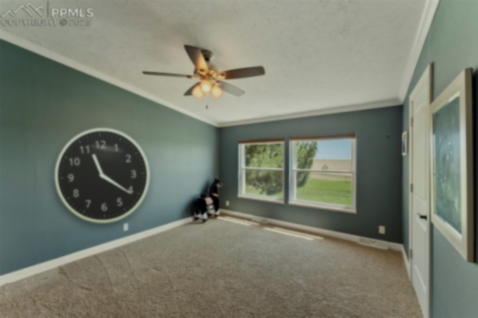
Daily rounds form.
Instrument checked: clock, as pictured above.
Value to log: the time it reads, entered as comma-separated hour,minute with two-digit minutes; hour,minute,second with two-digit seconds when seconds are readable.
11,21
